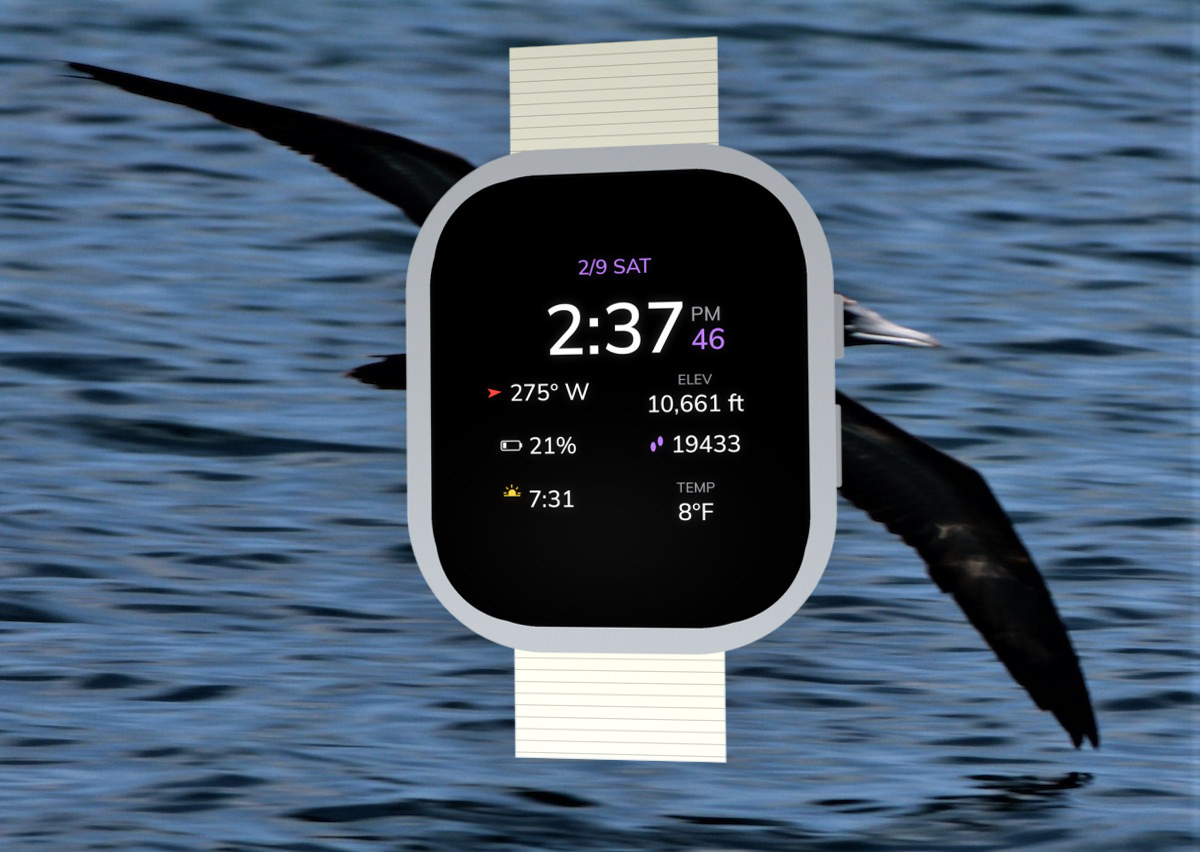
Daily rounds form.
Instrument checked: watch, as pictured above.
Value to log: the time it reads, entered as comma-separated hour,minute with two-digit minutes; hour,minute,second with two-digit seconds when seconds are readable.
2,37,46
